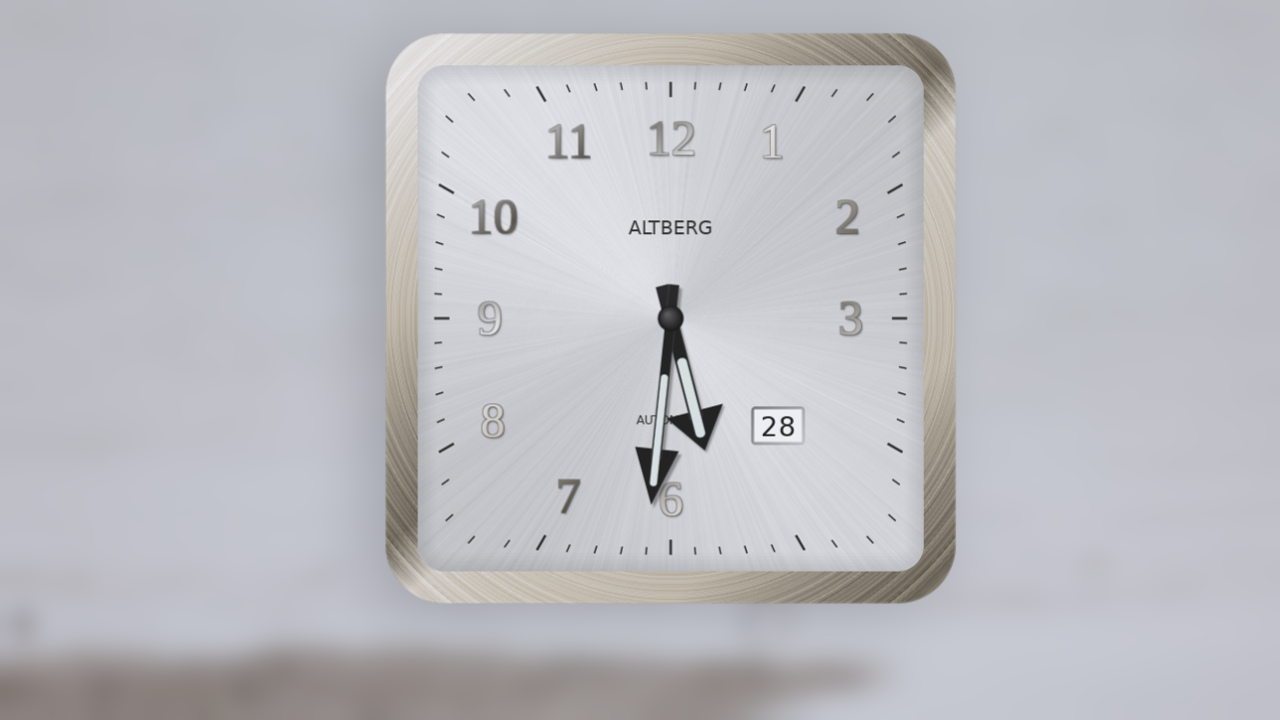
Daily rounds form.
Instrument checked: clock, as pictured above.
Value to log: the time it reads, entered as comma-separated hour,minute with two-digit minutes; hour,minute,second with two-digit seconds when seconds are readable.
5,31
